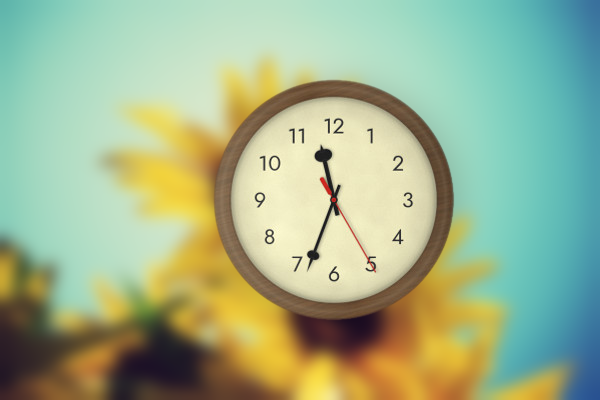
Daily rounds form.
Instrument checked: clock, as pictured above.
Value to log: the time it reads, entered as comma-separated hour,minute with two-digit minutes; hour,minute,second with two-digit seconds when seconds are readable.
11,33,25
